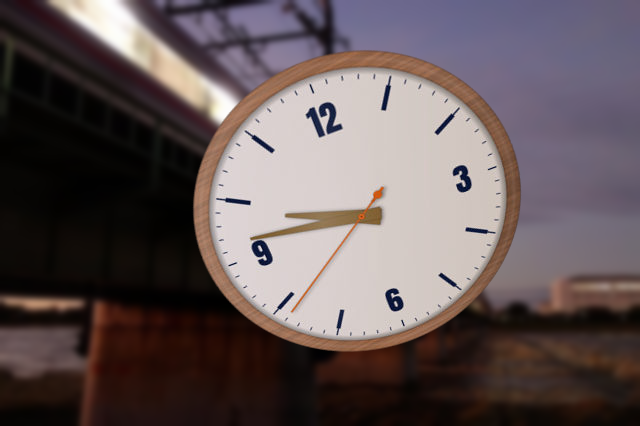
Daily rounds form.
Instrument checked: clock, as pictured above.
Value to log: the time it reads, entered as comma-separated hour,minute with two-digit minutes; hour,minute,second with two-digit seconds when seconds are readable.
9,46,39
